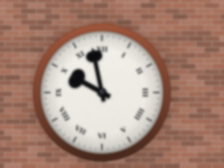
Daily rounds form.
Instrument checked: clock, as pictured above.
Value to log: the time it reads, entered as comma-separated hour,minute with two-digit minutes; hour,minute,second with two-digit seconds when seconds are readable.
9,58
